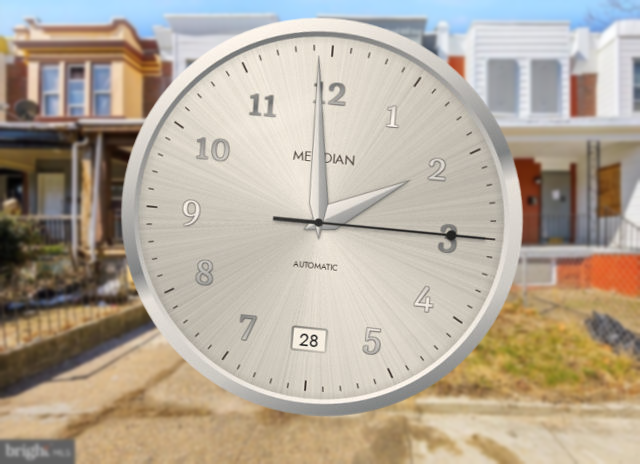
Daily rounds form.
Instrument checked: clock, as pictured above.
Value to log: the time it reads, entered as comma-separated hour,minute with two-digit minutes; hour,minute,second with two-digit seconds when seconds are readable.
1,59,15
